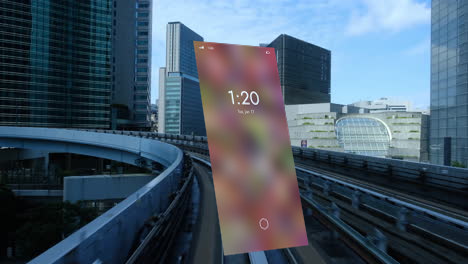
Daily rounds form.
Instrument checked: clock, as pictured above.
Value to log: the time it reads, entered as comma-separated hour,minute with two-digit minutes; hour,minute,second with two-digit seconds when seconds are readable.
1,20
